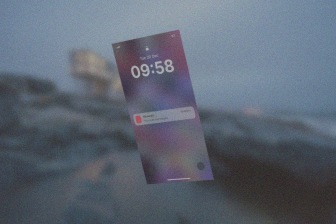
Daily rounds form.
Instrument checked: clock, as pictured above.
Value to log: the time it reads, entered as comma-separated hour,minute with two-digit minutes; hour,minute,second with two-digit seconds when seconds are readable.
9,58
